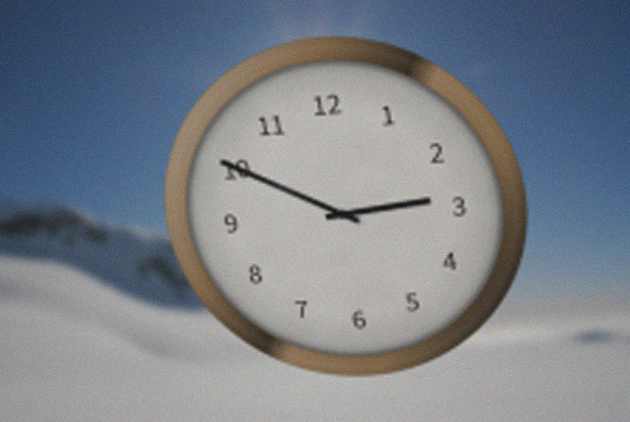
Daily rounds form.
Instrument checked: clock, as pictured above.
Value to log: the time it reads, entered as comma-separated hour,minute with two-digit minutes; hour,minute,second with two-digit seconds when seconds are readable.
2,50
